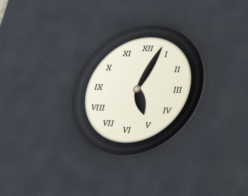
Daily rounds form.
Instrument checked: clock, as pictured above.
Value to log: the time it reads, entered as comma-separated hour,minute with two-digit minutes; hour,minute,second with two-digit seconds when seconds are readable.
5,03
